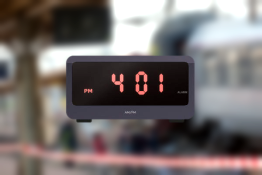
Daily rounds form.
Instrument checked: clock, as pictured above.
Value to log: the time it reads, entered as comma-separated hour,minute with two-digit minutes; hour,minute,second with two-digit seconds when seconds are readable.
4,01
